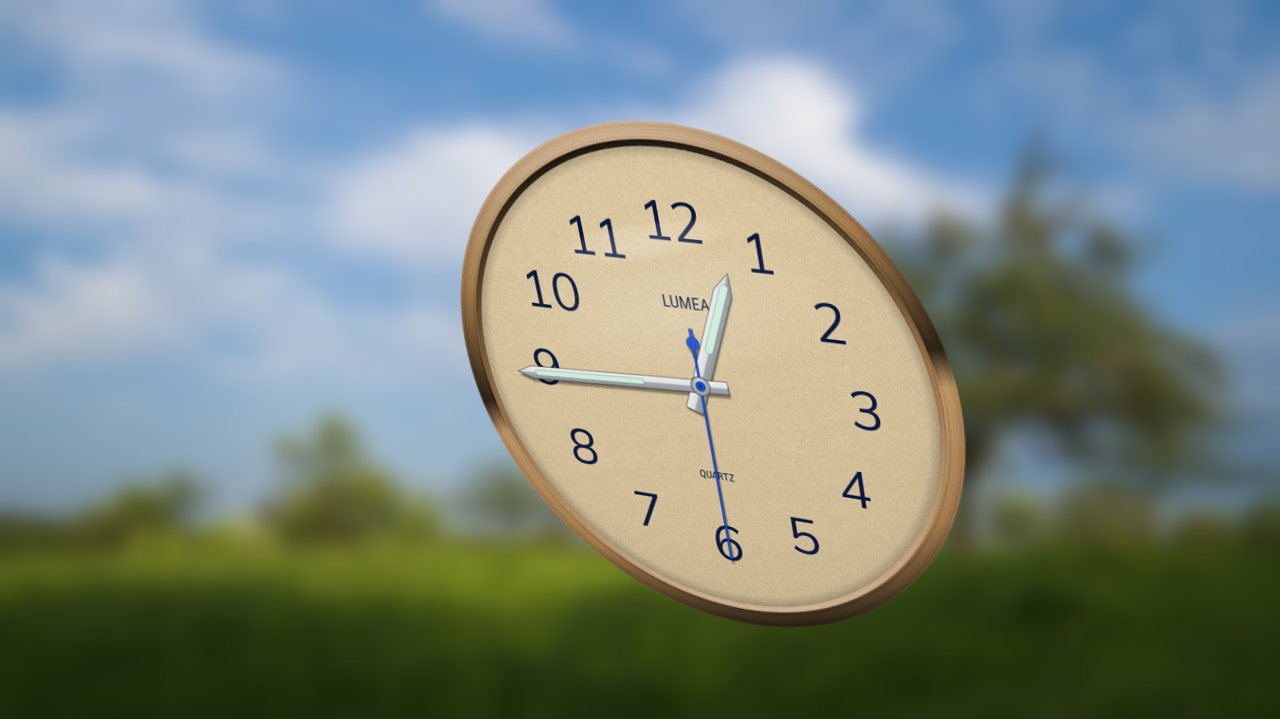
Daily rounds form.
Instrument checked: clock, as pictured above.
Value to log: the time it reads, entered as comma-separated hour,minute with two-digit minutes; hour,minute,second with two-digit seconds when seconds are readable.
12,44,30
